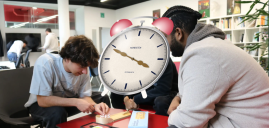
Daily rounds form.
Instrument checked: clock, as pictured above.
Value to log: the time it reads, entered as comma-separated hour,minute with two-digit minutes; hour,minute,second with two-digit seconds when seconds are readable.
3,49
